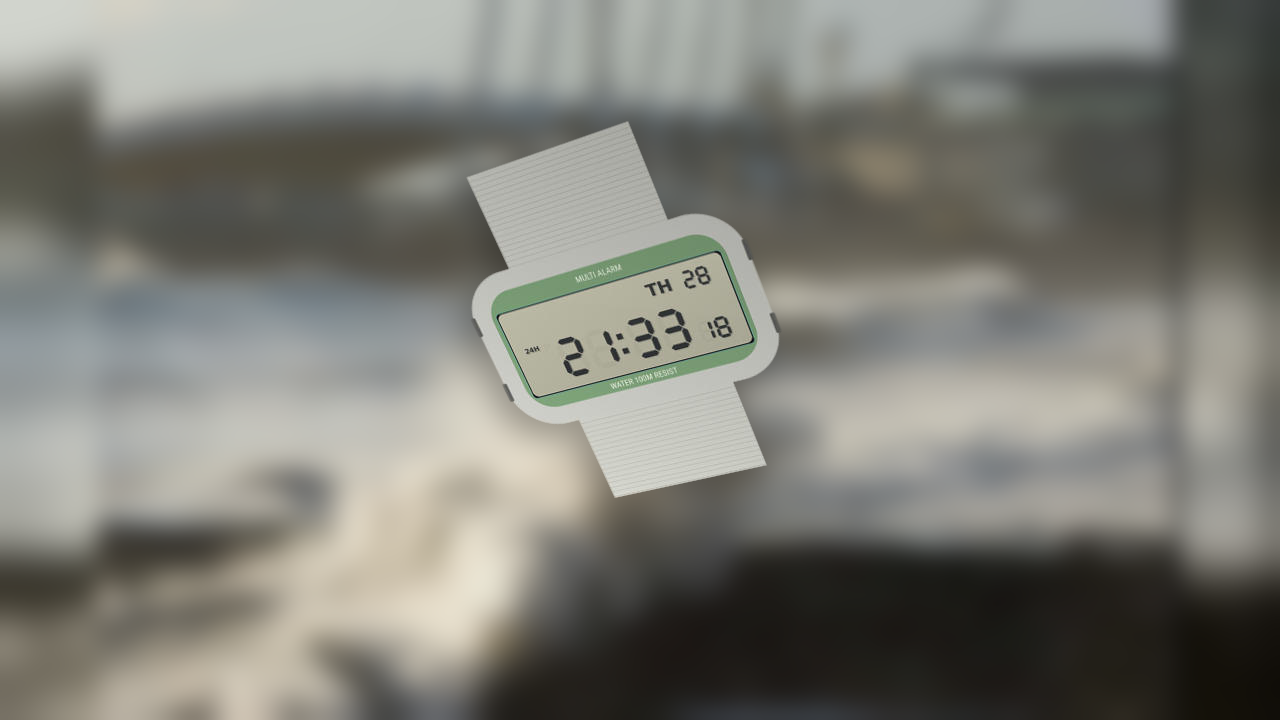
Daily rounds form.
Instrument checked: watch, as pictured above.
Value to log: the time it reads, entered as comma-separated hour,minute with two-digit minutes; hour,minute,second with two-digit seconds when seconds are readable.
21,33,18
